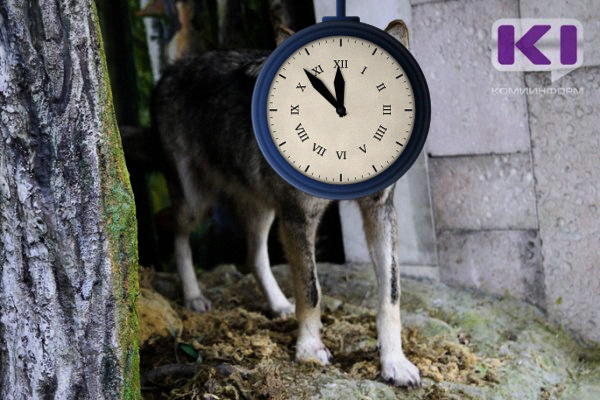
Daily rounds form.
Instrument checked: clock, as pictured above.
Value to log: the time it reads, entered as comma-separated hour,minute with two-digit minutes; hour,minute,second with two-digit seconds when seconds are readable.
11,53
